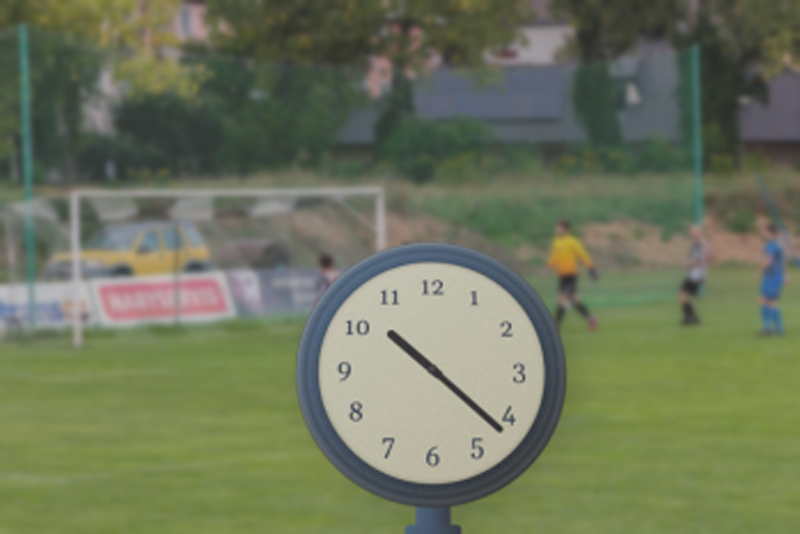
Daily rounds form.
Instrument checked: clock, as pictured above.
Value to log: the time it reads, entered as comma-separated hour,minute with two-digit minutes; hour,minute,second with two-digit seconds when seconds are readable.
10,22
